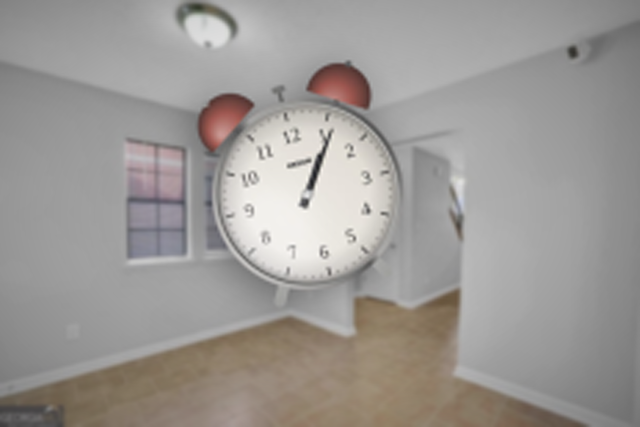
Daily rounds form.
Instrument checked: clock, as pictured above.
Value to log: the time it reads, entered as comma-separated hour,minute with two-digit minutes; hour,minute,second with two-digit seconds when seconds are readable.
1,06
